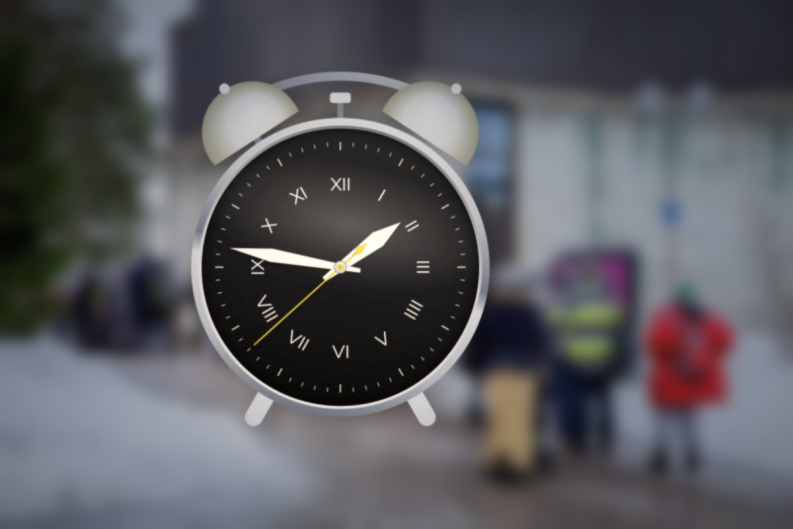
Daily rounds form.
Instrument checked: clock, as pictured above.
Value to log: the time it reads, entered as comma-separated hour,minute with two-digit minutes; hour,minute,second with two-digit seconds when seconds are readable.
1,46,38
